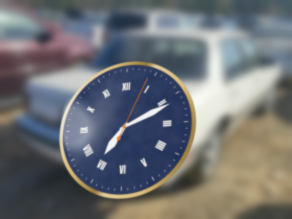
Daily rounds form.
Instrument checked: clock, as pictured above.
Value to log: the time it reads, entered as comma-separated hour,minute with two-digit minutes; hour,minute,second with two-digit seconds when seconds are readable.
7,11,04
